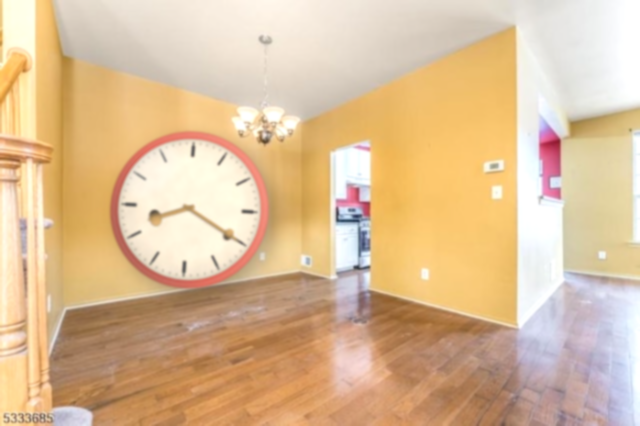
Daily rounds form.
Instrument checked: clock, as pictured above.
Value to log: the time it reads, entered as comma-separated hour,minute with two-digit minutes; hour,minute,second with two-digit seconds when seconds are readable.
8,20
